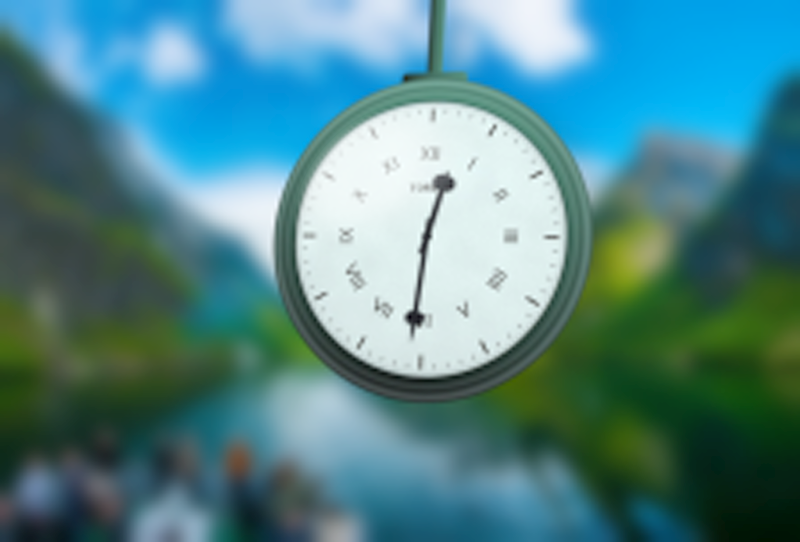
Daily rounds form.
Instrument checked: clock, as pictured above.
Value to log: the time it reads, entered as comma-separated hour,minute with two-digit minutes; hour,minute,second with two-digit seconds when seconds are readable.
12,31
